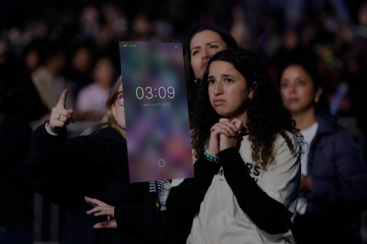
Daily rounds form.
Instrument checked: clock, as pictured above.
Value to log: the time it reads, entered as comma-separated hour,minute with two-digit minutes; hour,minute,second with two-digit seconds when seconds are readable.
3,09
